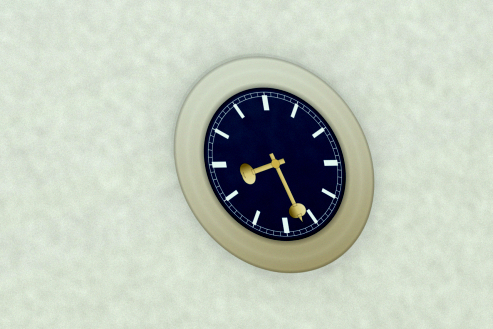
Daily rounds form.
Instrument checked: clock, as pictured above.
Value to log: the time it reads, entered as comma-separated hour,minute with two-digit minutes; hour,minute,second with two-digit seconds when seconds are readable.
8,27
